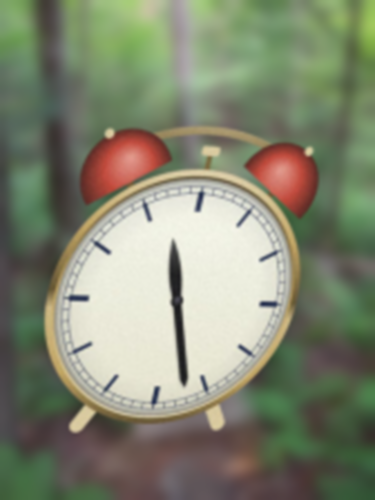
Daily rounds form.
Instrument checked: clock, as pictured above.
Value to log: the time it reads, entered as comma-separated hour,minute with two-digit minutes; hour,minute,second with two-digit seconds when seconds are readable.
11,27
